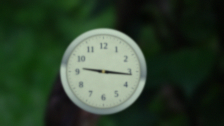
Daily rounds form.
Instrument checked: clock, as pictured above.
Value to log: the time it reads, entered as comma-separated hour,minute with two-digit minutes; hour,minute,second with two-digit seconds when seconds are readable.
9,16
